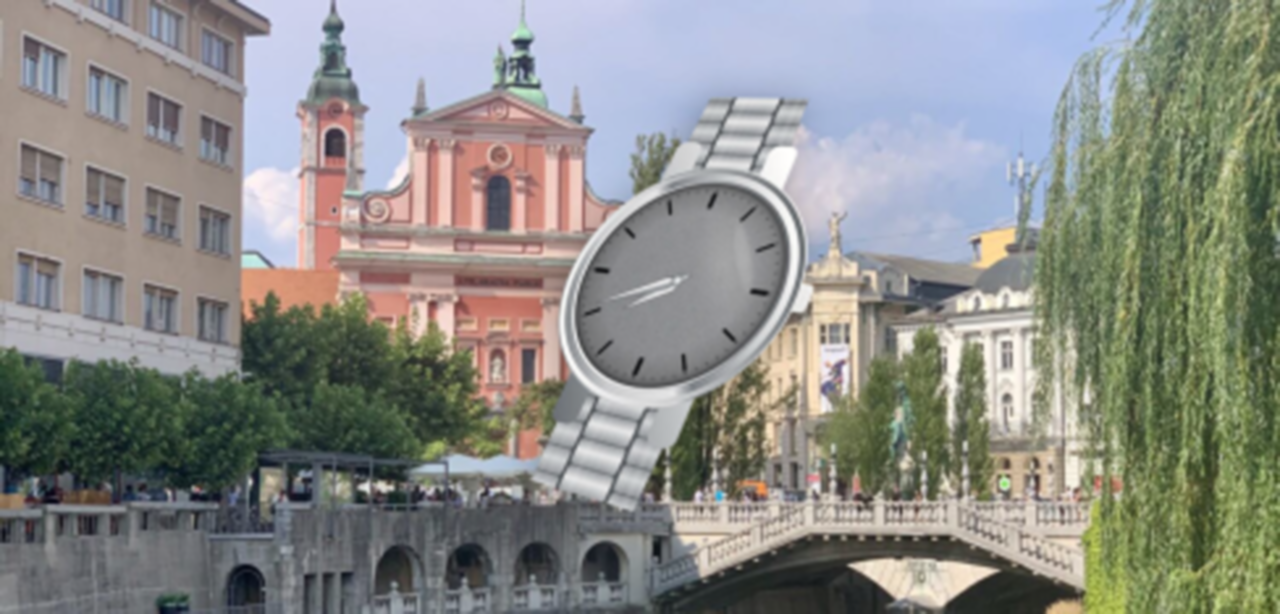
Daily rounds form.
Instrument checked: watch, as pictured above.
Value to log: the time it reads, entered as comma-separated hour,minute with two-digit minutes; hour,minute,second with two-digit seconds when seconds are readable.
7,41
